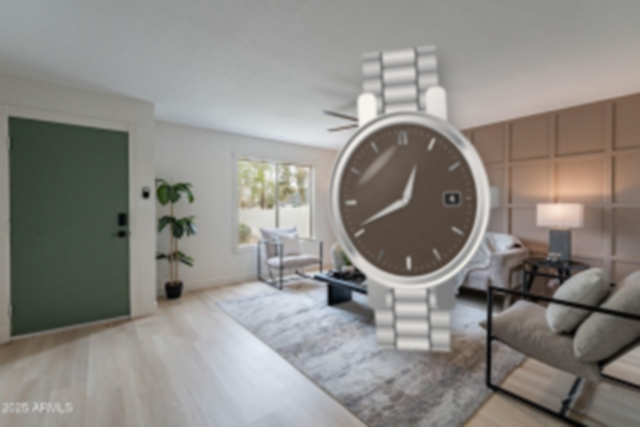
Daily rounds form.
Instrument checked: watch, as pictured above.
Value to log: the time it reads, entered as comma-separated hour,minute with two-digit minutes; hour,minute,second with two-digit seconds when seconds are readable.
12,41
